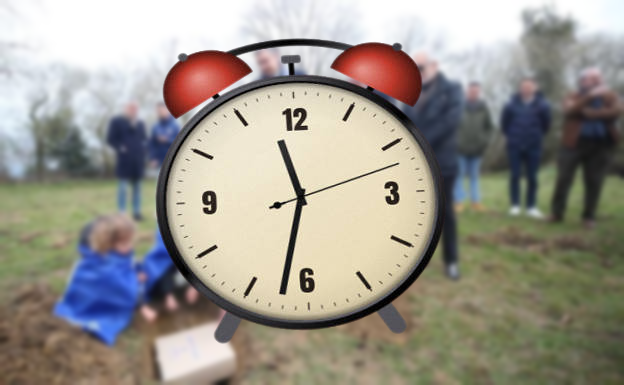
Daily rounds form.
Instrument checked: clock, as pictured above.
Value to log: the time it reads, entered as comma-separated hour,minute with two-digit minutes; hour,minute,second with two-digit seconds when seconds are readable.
11,32,12
